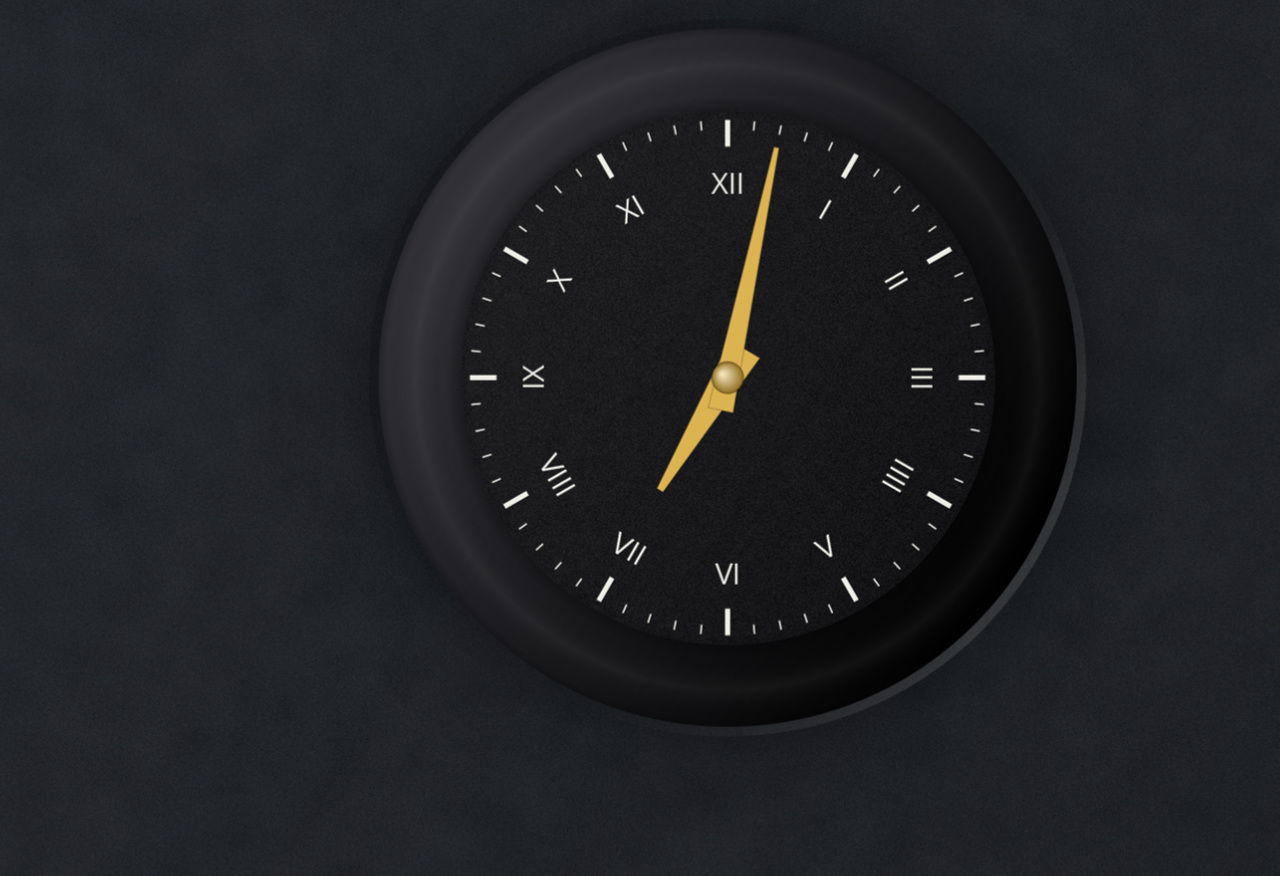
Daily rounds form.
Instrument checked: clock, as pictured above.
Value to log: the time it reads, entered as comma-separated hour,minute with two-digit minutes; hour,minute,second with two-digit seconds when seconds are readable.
7,02
